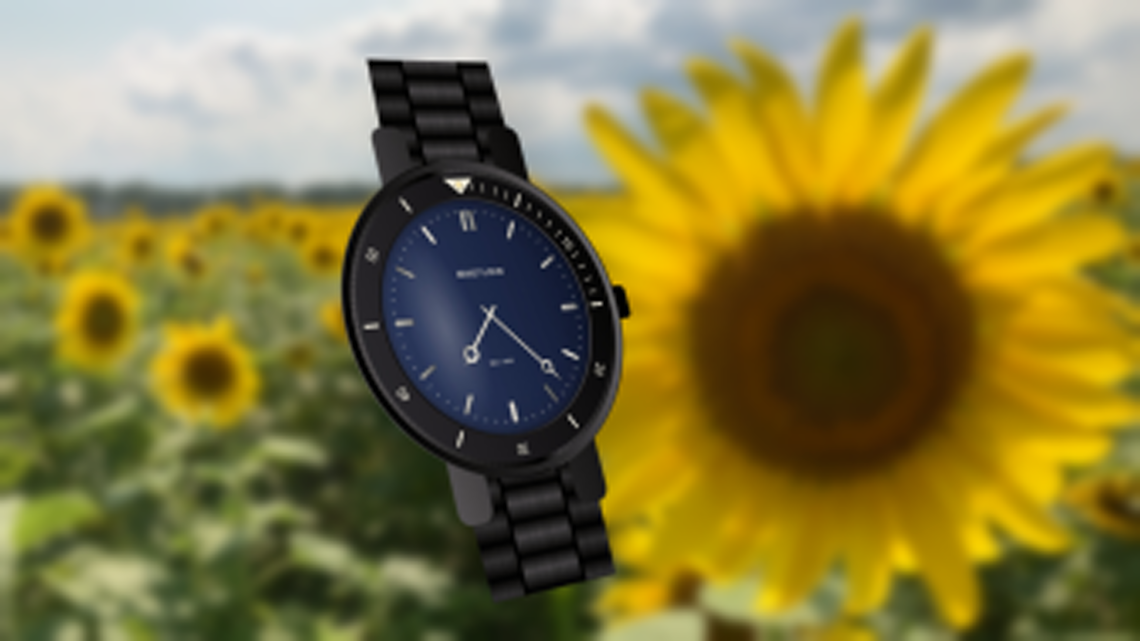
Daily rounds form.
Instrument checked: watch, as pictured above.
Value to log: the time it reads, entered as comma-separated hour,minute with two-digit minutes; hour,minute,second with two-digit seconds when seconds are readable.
7,23
